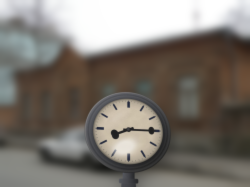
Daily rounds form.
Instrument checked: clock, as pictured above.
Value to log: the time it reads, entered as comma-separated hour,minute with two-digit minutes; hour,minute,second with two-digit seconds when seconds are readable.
8,15
